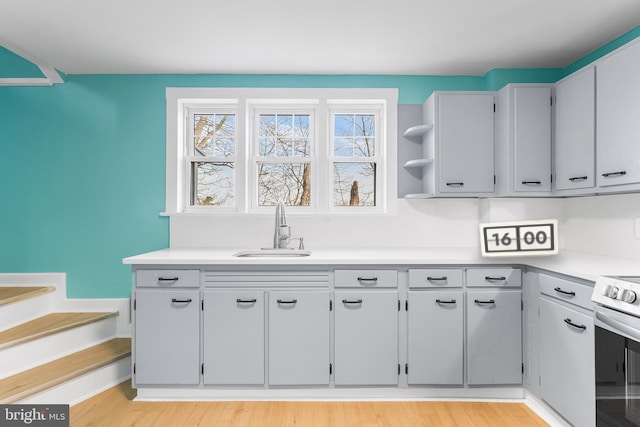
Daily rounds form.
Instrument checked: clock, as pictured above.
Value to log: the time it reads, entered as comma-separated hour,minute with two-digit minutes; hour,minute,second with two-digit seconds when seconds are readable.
16,00
